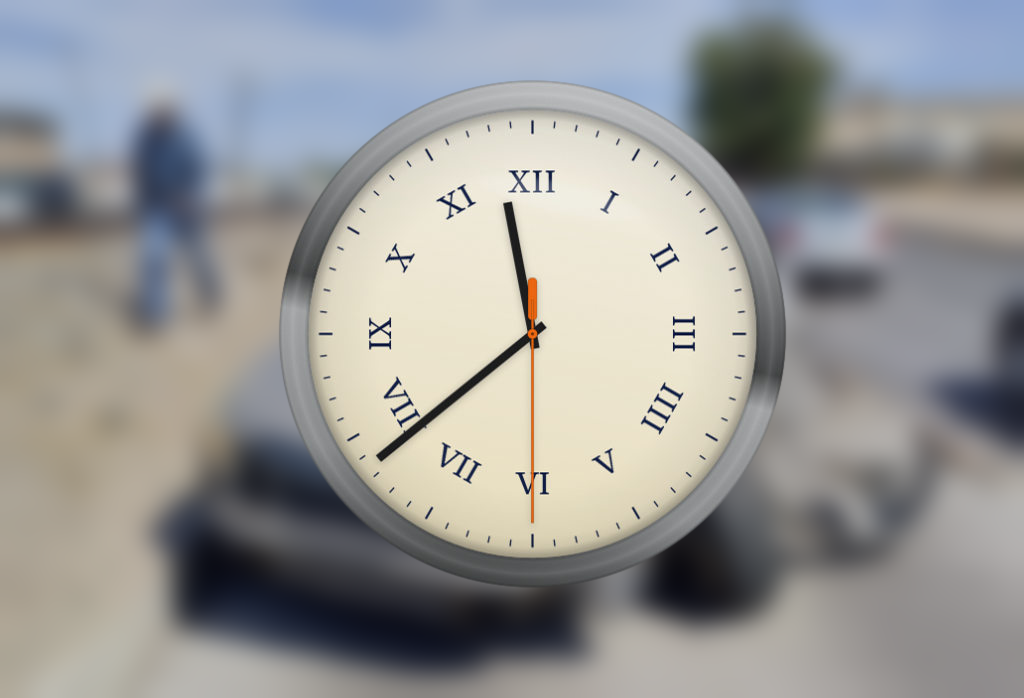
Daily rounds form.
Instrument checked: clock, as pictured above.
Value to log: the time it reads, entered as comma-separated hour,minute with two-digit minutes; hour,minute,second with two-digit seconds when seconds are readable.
11,38,30
